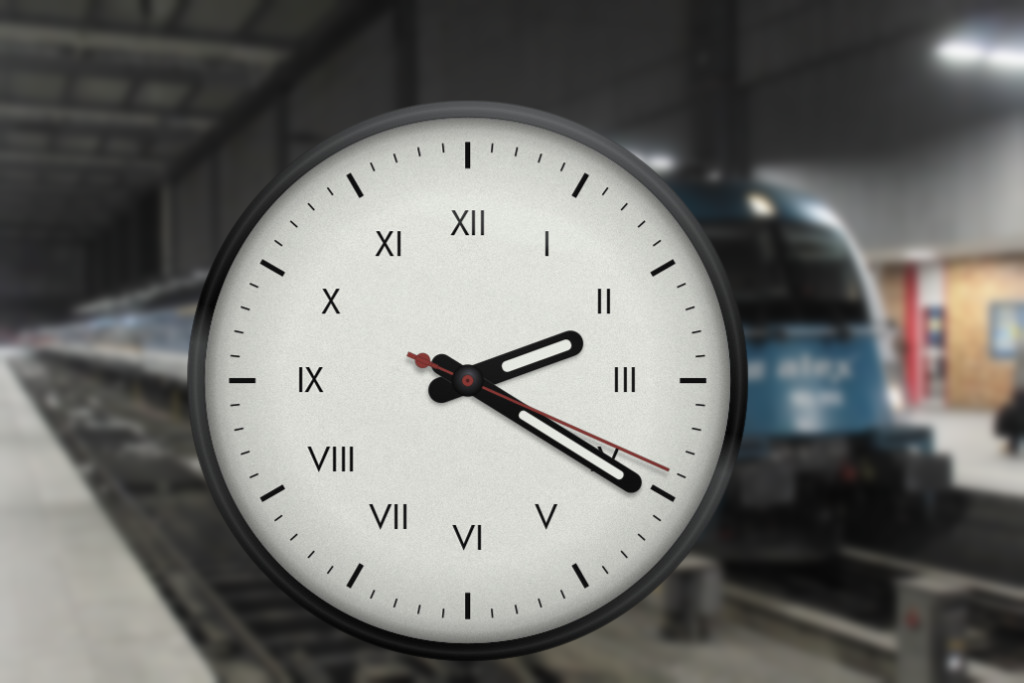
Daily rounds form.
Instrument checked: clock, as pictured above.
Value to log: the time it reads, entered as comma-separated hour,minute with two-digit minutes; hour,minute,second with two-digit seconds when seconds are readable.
2,20,19
